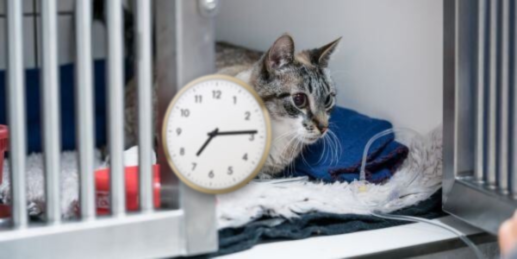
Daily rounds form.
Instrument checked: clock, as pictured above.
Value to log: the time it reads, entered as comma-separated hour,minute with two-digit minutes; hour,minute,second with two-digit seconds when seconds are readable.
7,14
